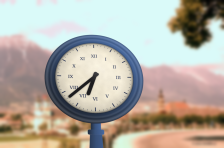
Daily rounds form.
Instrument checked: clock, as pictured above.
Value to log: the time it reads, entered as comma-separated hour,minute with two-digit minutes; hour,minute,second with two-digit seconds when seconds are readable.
6,38
